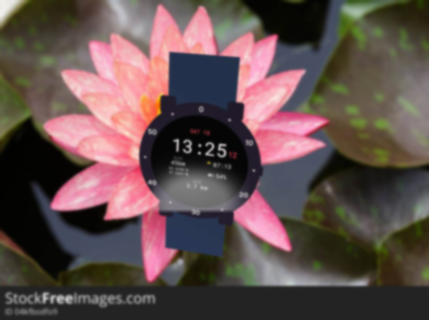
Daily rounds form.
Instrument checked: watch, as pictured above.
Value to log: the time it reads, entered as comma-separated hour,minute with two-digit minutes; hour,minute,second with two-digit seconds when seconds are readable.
13,25
